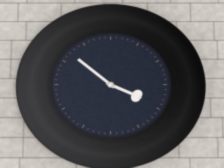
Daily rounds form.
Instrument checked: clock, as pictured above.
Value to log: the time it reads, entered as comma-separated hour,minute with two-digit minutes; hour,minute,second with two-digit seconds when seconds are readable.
3,52
